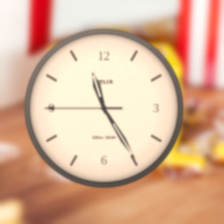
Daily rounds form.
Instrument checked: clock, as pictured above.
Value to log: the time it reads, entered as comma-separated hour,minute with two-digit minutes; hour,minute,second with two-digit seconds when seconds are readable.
11,24,45
